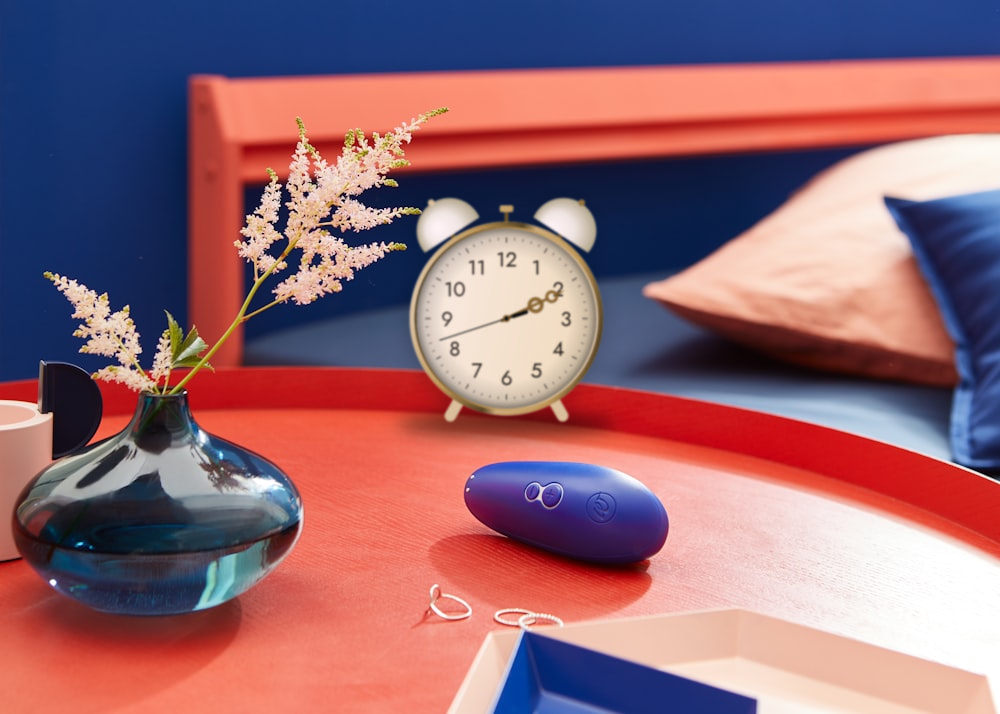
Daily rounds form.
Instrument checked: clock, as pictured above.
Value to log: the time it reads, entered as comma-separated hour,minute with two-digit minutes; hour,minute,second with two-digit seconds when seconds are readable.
2,10,42
